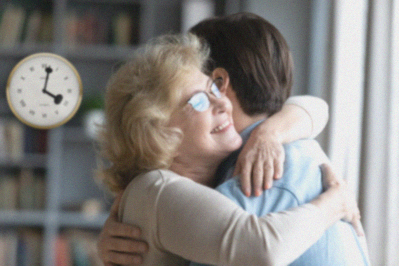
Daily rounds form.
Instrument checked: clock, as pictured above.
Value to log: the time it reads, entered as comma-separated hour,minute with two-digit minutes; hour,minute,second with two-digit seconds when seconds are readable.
4,02
